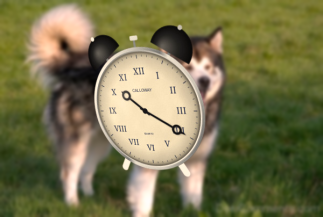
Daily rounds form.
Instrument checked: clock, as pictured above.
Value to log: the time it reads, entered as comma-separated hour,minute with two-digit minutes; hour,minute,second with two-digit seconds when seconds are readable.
10,20
